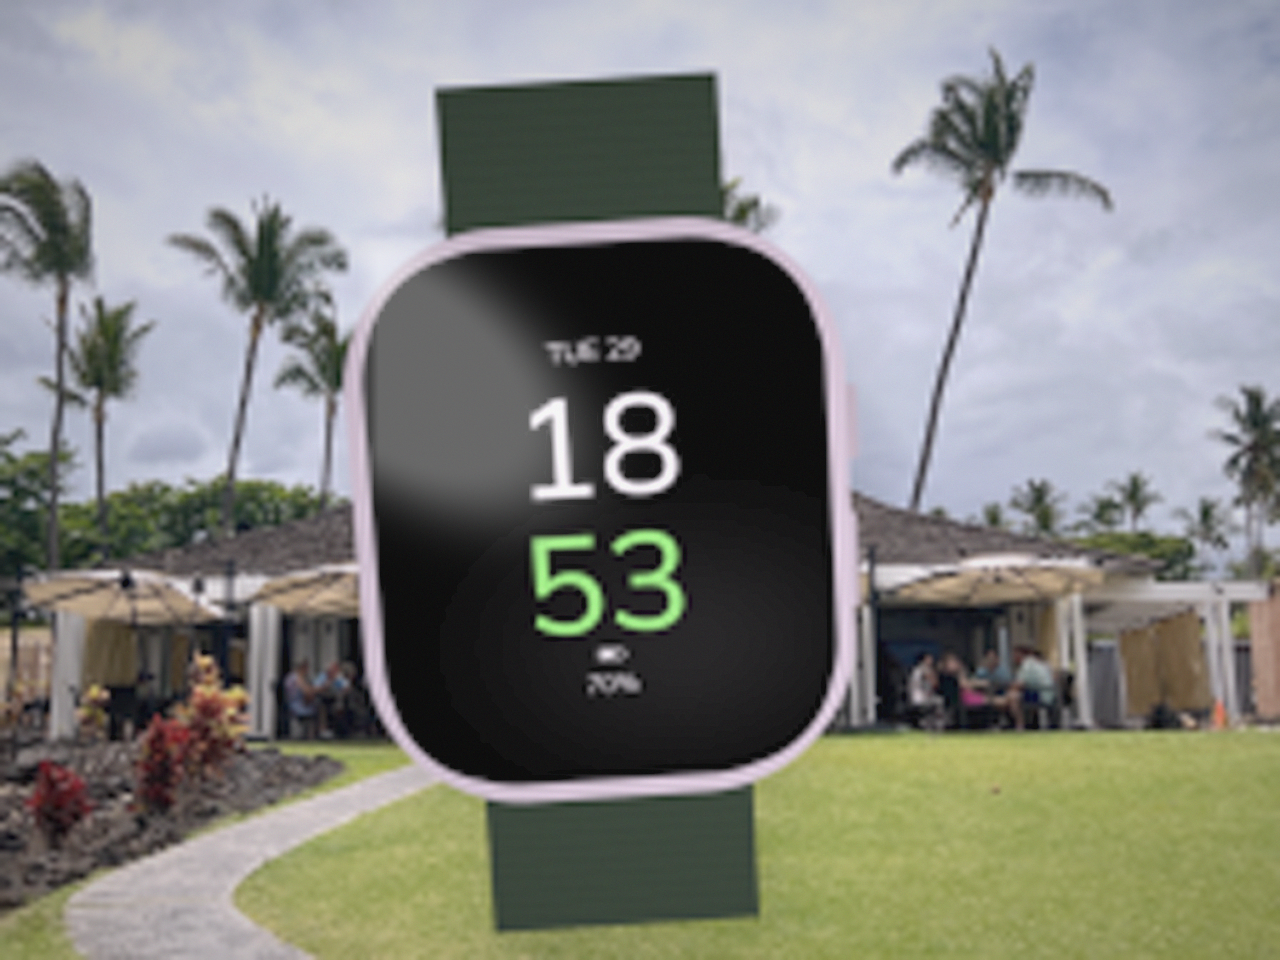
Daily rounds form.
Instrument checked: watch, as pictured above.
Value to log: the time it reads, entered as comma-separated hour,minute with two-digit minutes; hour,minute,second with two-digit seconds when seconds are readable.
18,53
